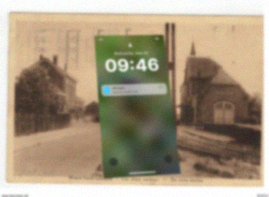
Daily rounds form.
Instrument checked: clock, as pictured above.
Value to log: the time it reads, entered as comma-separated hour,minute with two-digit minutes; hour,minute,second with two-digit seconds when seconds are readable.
9,46
